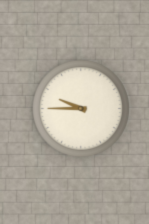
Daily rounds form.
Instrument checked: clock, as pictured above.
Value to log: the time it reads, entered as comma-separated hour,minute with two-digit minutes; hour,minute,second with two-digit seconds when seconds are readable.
9,45
